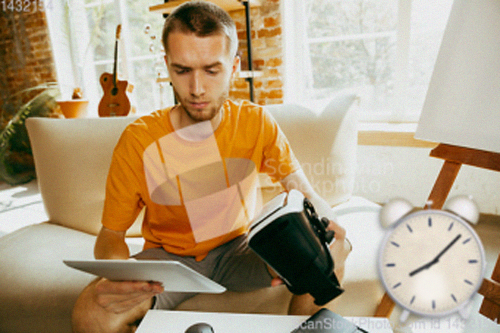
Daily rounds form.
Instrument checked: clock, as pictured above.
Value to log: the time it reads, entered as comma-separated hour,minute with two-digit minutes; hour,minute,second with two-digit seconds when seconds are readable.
8,08
